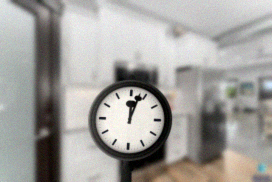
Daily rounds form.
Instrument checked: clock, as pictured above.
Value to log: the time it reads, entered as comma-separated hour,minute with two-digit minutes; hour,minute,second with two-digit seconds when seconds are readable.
12,03
